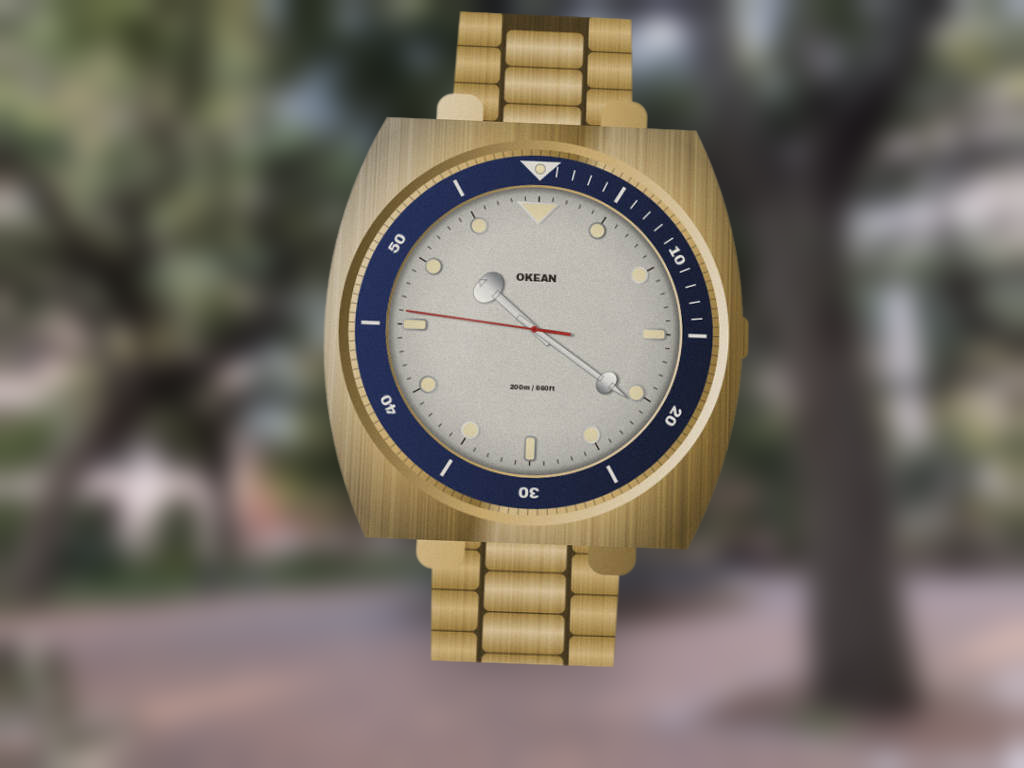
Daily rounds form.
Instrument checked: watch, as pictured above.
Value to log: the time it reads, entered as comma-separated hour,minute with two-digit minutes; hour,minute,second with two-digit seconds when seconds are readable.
10,20,46
